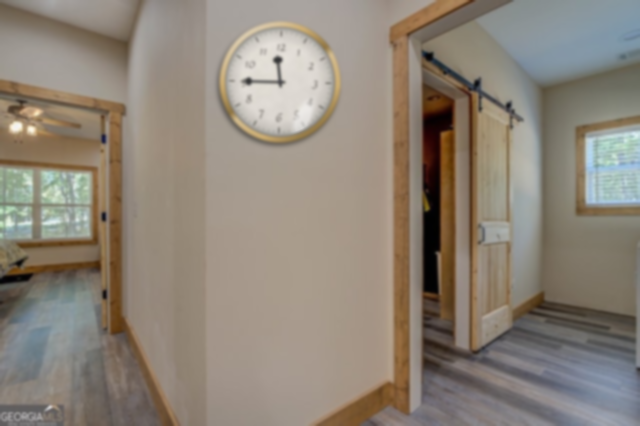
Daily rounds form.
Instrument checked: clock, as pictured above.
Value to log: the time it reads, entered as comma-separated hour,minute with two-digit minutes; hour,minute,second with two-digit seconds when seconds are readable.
11,45
